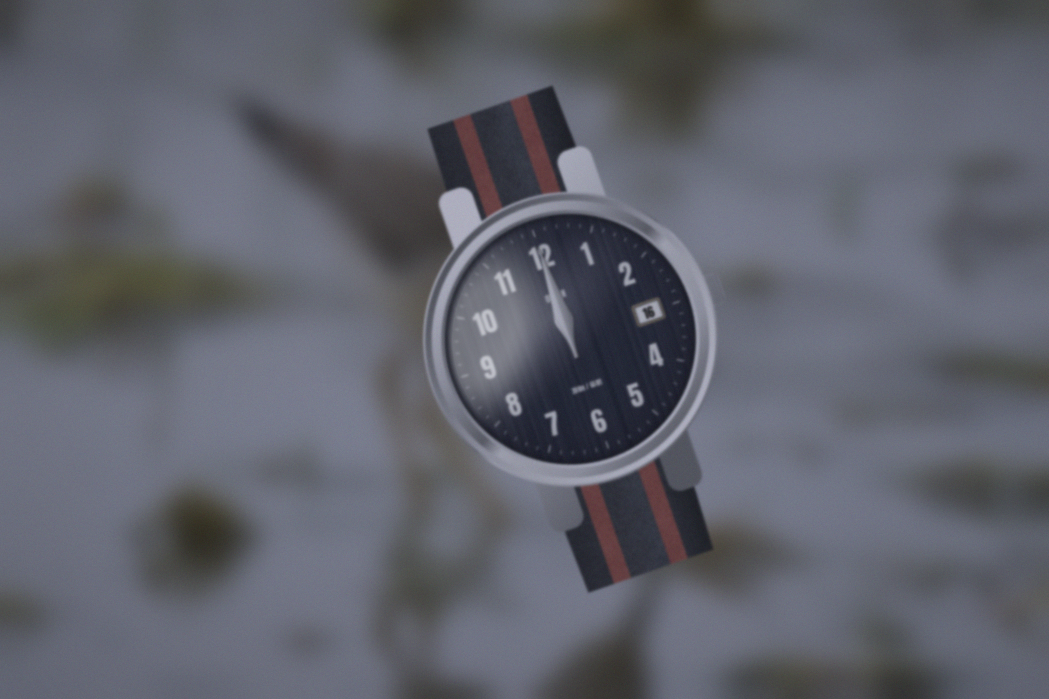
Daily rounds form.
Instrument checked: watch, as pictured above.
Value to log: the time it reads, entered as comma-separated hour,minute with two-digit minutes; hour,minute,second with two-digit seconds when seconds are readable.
12,00
